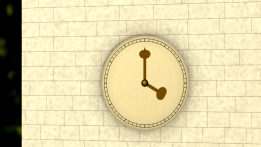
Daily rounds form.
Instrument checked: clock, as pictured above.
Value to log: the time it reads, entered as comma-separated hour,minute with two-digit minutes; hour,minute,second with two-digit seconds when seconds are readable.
4,00
